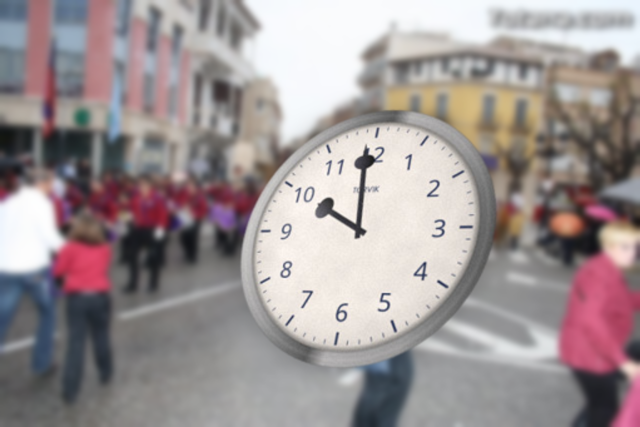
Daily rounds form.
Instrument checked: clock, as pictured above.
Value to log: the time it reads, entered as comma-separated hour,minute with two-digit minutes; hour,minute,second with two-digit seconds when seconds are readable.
9,59
